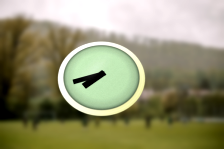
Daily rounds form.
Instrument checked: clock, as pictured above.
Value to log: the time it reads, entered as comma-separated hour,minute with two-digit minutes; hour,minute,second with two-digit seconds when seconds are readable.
7,42
